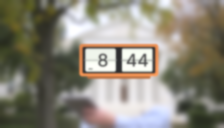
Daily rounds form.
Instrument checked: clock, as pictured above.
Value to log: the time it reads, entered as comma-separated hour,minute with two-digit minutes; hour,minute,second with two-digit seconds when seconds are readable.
8,44
